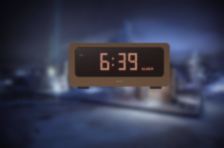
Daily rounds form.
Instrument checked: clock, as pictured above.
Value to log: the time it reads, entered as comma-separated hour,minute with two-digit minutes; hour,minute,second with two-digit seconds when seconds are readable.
6,39
